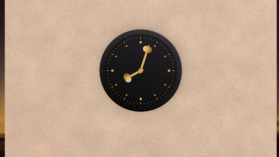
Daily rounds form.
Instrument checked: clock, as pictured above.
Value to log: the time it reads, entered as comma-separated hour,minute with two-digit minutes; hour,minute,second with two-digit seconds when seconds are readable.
8,03
